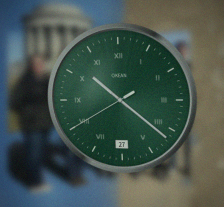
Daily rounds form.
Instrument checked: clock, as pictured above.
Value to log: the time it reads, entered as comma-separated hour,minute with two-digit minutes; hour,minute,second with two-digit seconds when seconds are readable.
10,21,40
